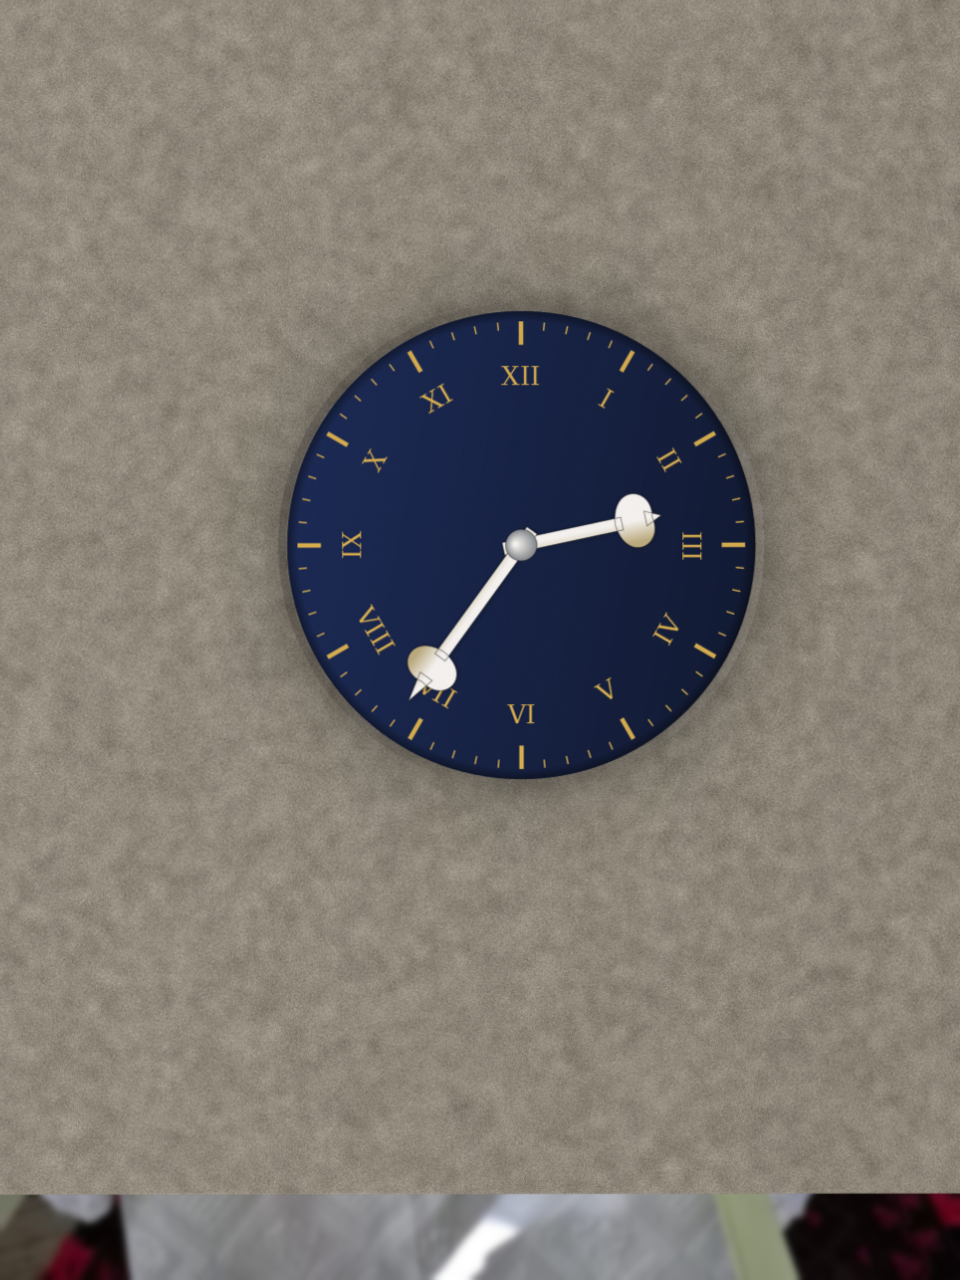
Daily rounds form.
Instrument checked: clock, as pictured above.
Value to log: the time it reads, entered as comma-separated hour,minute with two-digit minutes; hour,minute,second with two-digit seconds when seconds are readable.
2,36
